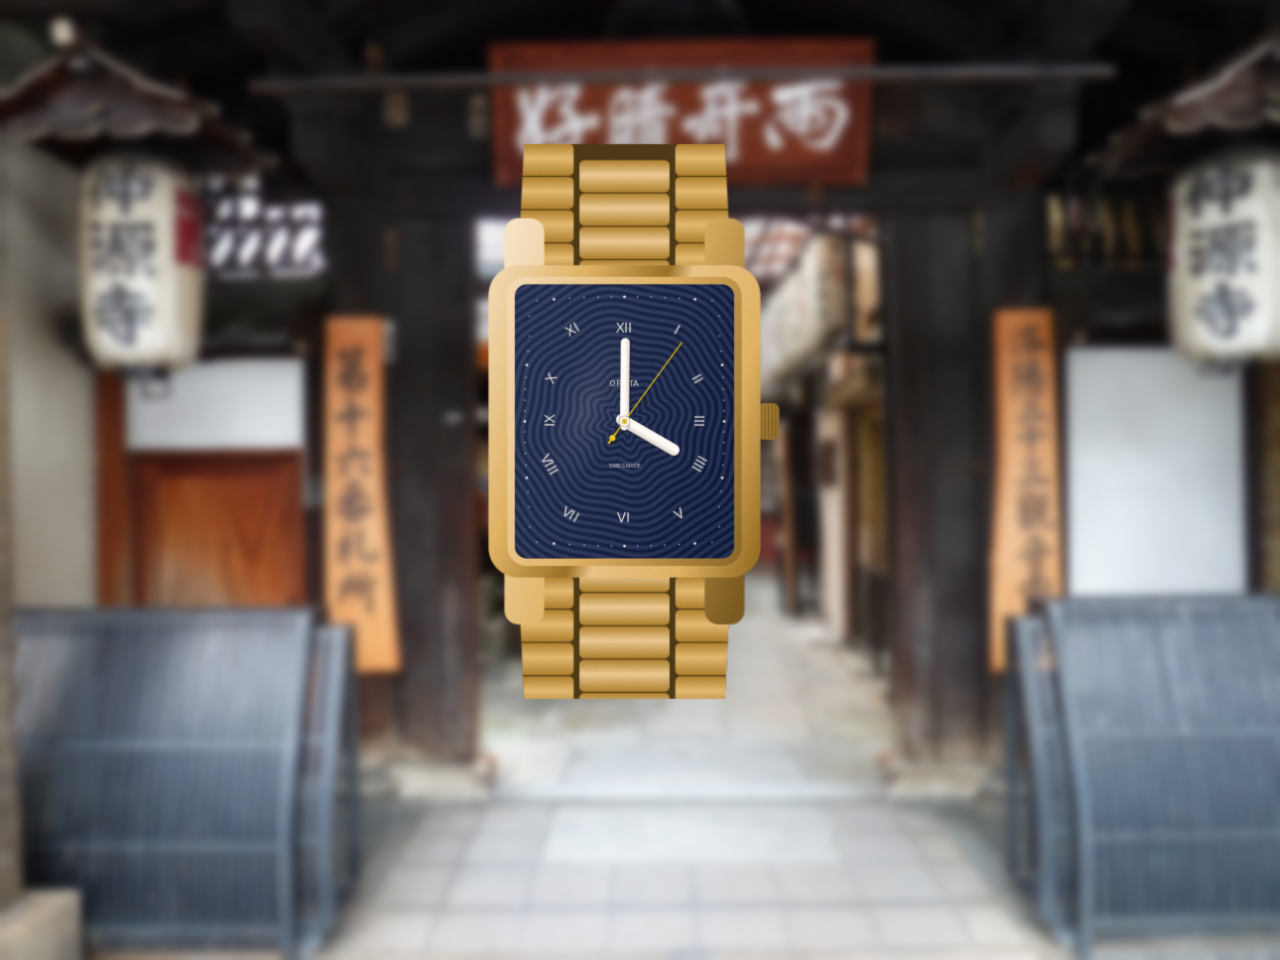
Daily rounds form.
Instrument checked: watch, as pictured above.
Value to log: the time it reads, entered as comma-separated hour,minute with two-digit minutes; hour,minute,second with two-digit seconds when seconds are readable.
4,00,06
